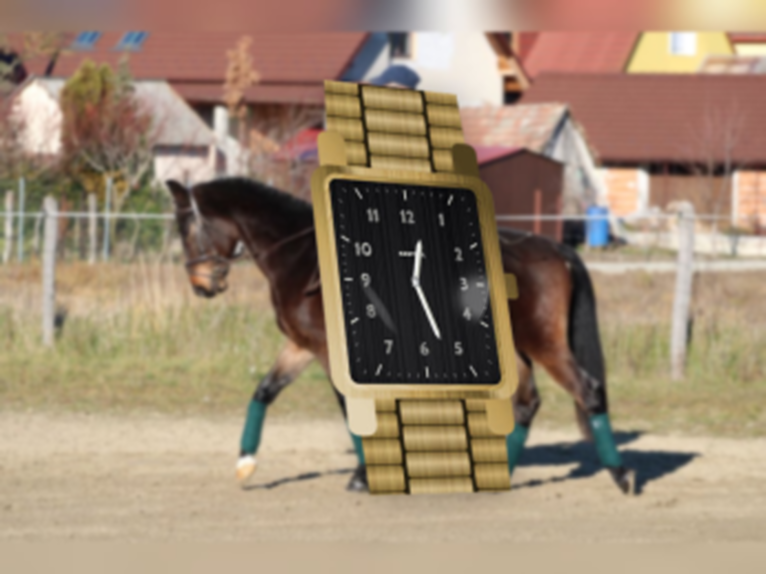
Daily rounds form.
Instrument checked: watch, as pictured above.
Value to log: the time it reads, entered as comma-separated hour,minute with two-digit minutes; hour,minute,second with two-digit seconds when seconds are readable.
12,27
